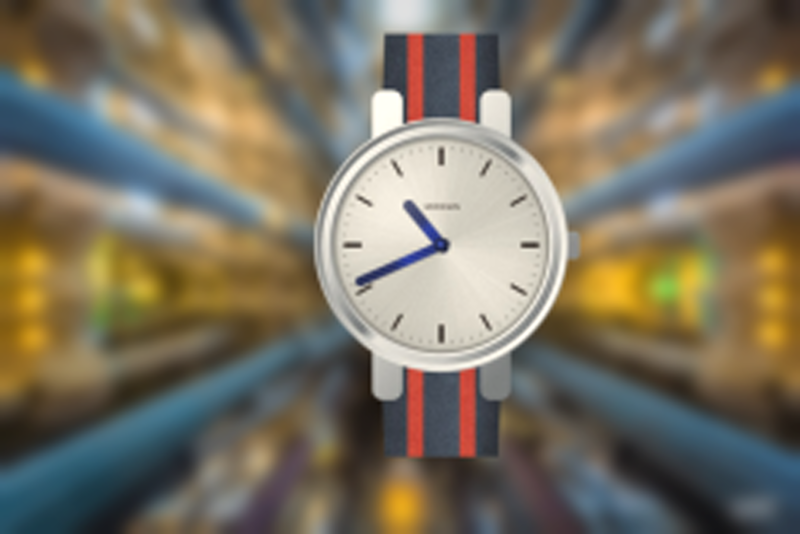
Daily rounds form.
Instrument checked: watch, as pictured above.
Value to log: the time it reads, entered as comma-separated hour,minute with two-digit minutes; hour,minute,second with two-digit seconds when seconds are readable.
10,41
